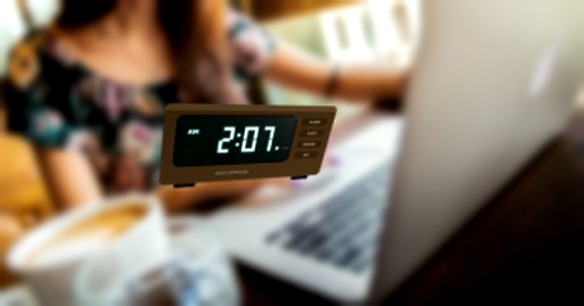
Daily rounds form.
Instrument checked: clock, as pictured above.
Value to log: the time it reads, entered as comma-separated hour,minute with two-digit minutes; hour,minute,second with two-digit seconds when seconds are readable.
2,07
